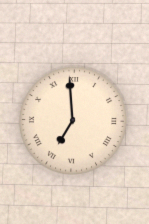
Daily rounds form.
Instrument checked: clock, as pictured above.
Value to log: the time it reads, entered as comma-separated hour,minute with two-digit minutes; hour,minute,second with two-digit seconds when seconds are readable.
6,59
